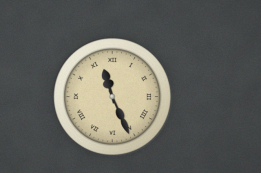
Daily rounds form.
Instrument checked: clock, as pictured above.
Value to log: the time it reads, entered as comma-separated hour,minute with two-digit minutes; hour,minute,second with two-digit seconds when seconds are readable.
11,26
